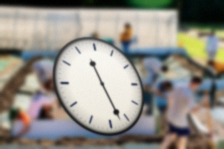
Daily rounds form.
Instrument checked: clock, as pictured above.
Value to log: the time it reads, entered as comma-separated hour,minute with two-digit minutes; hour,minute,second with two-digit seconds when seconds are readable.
11,27
